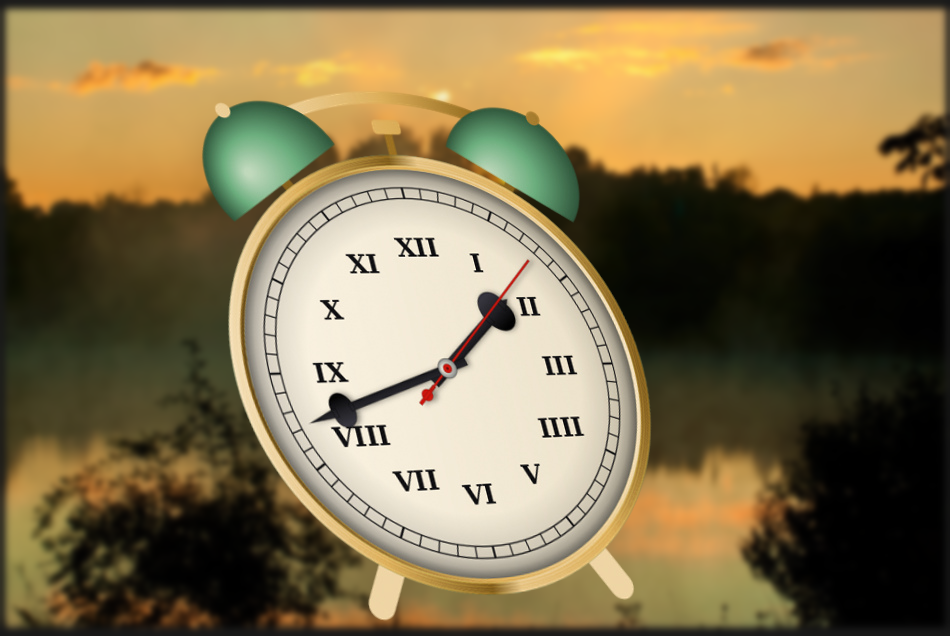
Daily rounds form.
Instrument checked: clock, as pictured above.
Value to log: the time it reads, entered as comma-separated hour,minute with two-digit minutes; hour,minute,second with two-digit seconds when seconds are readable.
1,42,08
